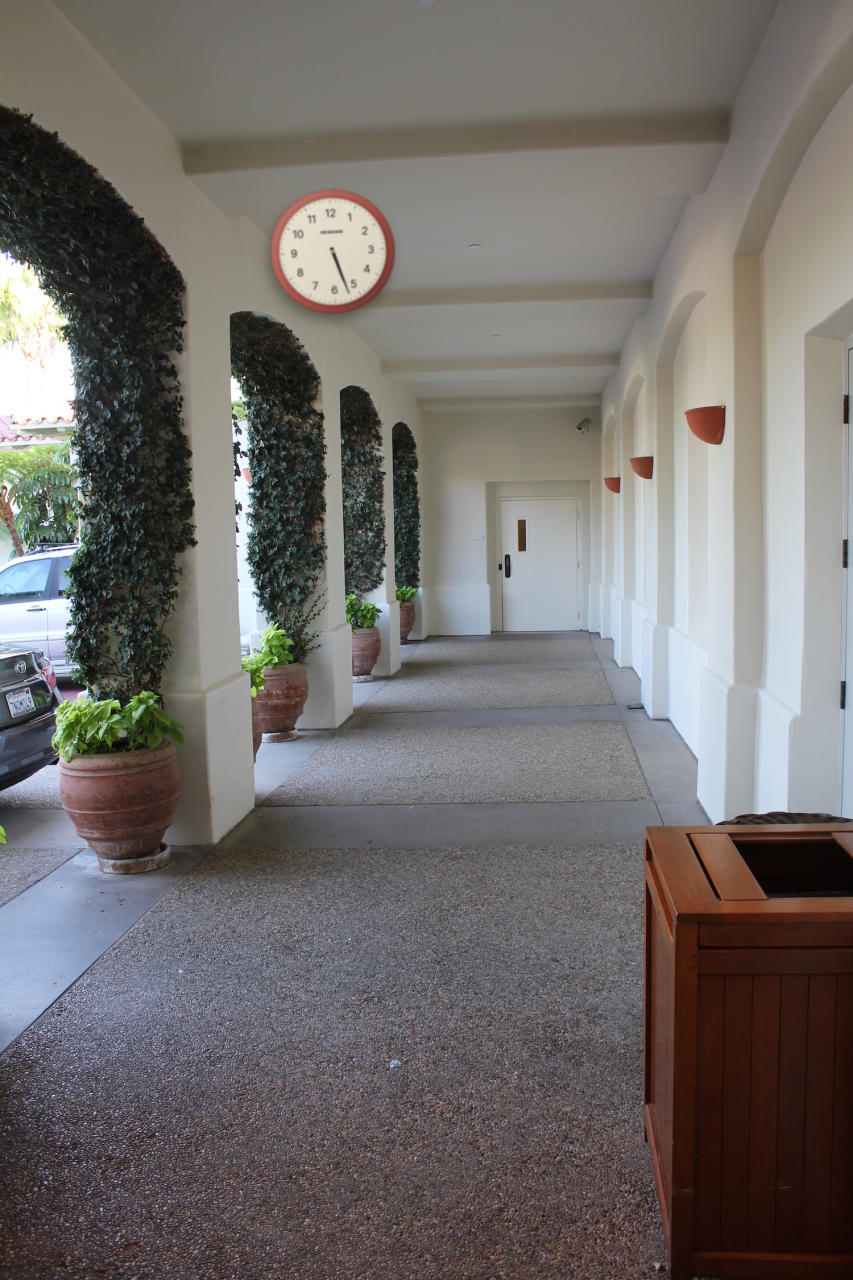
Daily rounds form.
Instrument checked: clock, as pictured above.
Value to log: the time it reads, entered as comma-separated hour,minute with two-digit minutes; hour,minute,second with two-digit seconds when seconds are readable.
5,27
